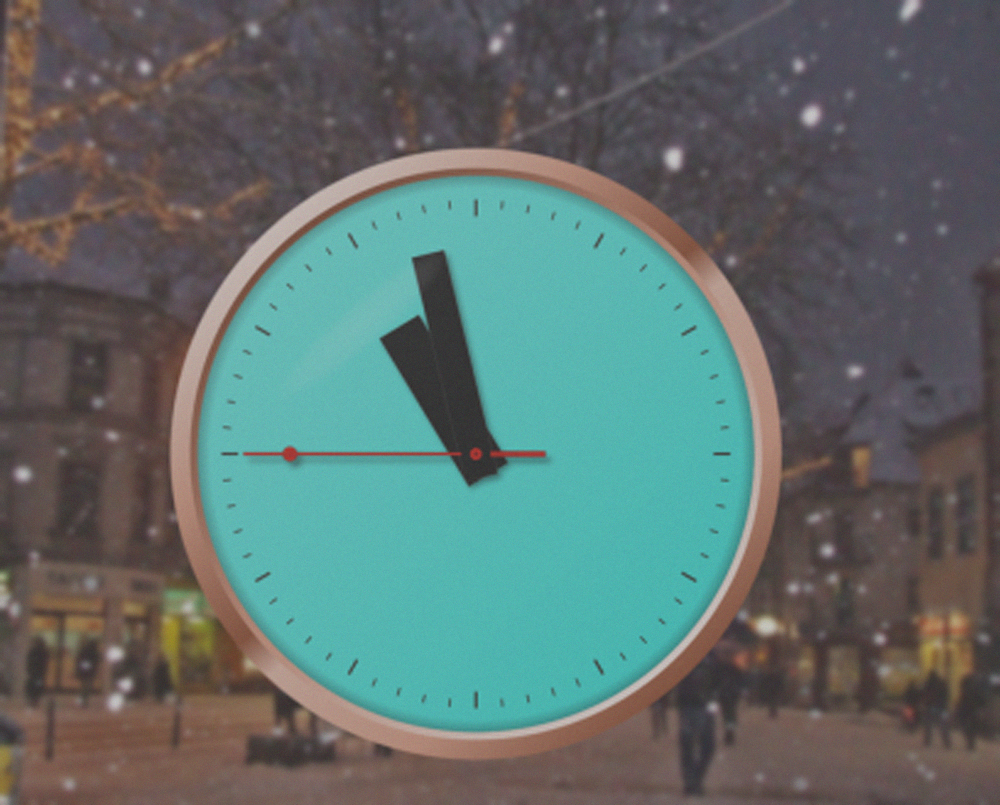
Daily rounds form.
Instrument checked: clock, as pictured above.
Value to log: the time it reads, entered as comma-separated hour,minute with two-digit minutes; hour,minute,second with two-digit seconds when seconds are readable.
10,57,45
